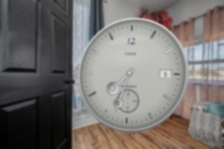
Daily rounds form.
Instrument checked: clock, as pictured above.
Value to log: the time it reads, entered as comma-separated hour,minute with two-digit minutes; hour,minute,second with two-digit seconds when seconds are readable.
7,33
